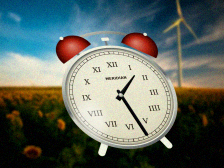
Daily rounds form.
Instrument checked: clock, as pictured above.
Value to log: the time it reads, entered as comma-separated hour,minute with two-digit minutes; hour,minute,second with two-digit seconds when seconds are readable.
1,27
